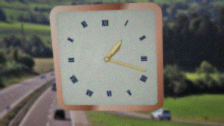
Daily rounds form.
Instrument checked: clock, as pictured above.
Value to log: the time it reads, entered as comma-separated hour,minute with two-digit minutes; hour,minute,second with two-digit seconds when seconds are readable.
1,18
